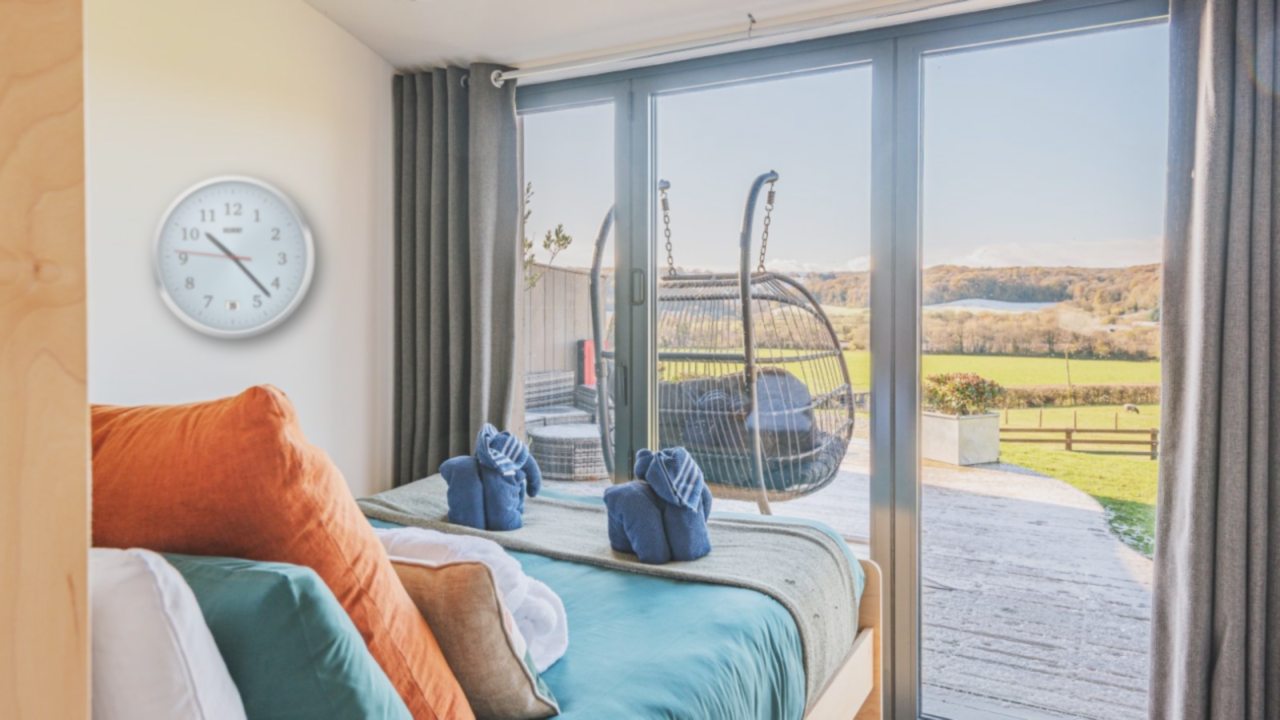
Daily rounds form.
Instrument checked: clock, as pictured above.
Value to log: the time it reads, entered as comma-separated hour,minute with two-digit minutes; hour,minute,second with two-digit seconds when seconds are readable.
10,22,46
